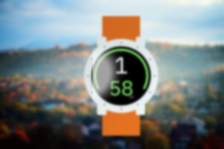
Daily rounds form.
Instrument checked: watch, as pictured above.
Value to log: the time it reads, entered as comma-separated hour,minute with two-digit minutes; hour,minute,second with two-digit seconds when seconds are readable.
1,58
